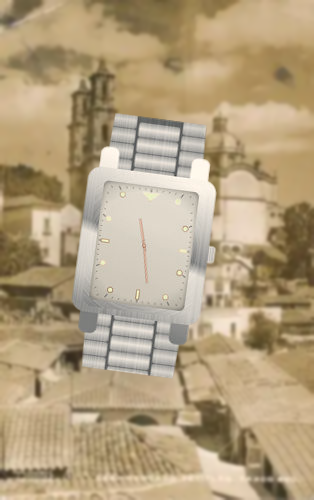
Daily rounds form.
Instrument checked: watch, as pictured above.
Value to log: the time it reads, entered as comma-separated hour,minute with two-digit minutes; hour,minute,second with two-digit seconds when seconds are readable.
11,28
